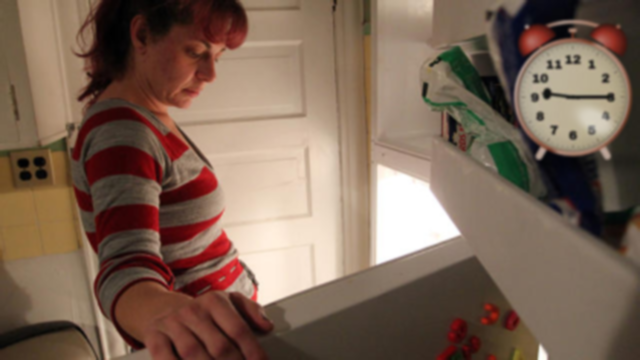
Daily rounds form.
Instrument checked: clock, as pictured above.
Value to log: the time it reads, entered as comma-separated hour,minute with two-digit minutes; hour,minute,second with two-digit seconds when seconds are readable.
9,15
